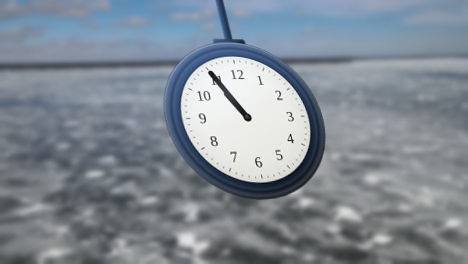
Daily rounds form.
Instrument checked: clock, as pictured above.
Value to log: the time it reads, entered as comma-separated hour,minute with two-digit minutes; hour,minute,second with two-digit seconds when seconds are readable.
10,55
